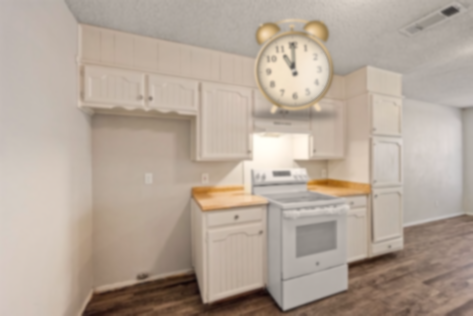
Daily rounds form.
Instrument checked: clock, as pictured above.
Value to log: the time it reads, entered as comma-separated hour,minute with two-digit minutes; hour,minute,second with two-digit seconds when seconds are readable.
11,00
